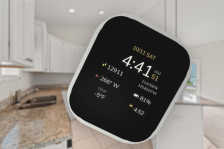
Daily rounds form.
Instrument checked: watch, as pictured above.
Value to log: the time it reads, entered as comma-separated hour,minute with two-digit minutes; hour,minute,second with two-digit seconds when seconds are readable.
4,41
